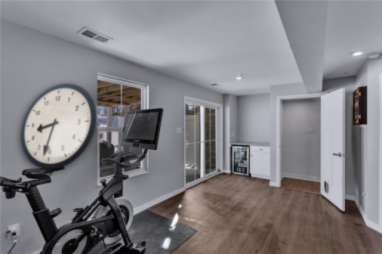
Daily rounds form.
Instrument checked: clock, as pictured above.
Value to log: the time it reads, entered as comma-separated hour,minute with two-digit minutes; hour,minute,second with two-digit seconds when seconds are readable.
8,32
